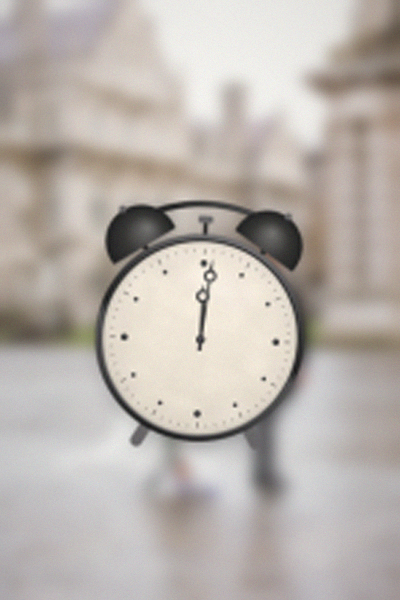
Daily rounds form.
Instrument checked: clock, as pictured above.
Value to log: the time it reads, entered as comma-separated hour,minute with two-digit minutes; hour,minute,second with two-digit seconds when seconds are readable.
12,01
